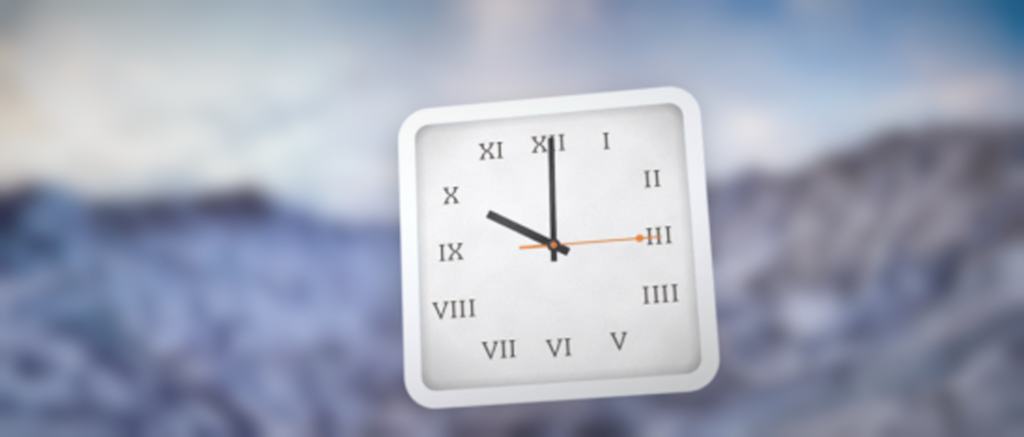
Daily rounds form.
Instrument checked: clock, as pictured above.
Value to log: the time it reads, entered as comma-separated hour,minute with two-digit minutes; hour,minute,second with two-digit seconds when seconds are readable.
10,00,15
